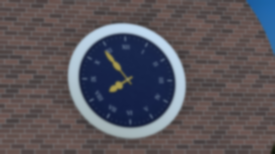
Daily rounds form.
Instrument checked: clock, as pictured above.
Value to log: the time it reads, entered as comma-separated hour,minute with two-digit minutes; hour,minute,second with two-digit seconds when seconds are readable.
7,54
